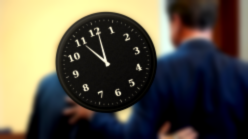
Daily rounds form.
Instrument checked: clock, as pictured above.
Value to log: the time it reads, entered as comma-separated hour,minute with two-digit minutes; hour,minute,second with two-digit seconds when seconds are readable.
11,01
